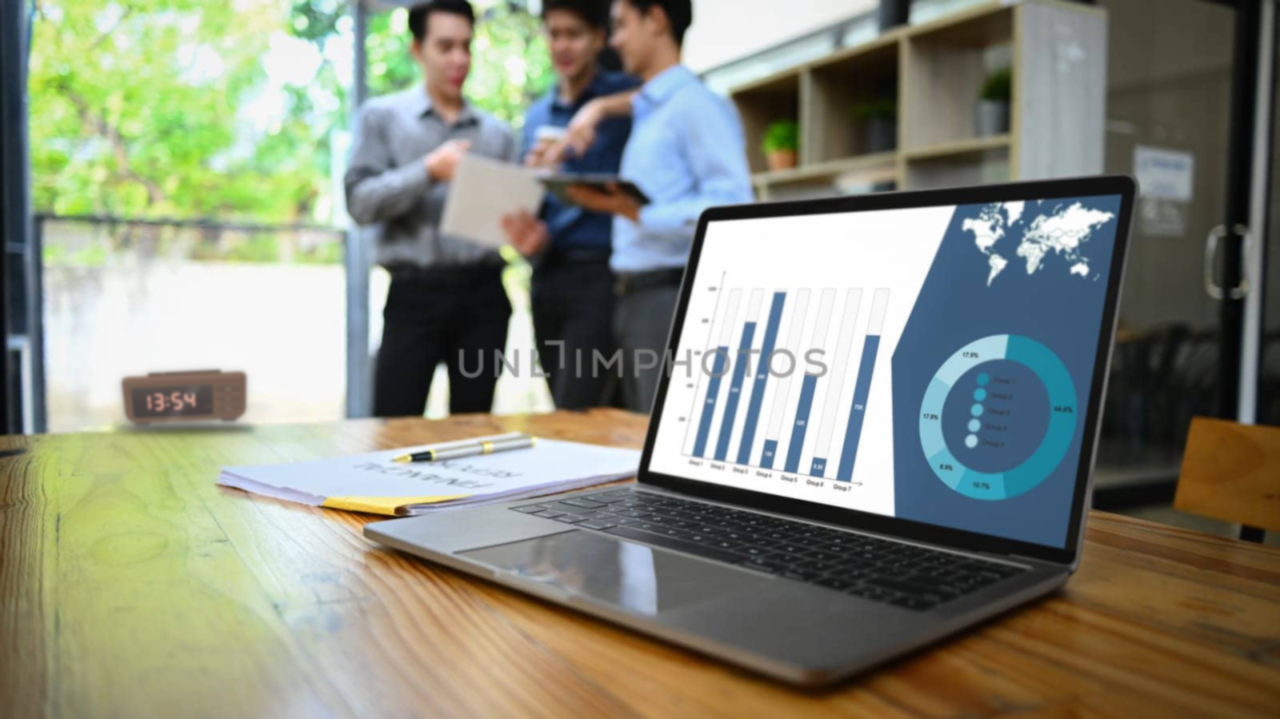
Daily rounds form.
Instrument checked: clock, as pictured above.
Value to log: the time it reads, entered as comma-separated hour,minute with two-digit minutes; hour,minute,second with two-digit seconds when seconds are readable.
13,54
